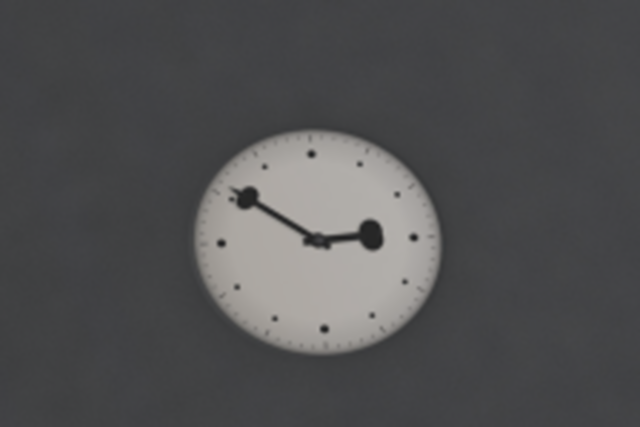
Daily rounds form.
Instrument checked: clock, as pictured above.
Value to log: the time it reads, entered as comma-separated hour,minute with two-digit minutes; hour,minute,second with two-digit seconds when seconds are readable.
2,51
